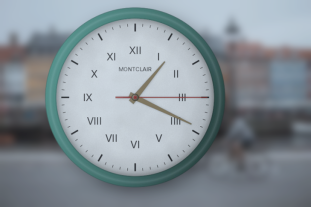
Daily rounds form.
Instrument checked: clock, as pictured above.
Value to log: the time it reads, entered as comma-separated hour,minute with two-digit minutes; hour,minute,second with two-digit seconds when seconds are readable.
1,19,15
